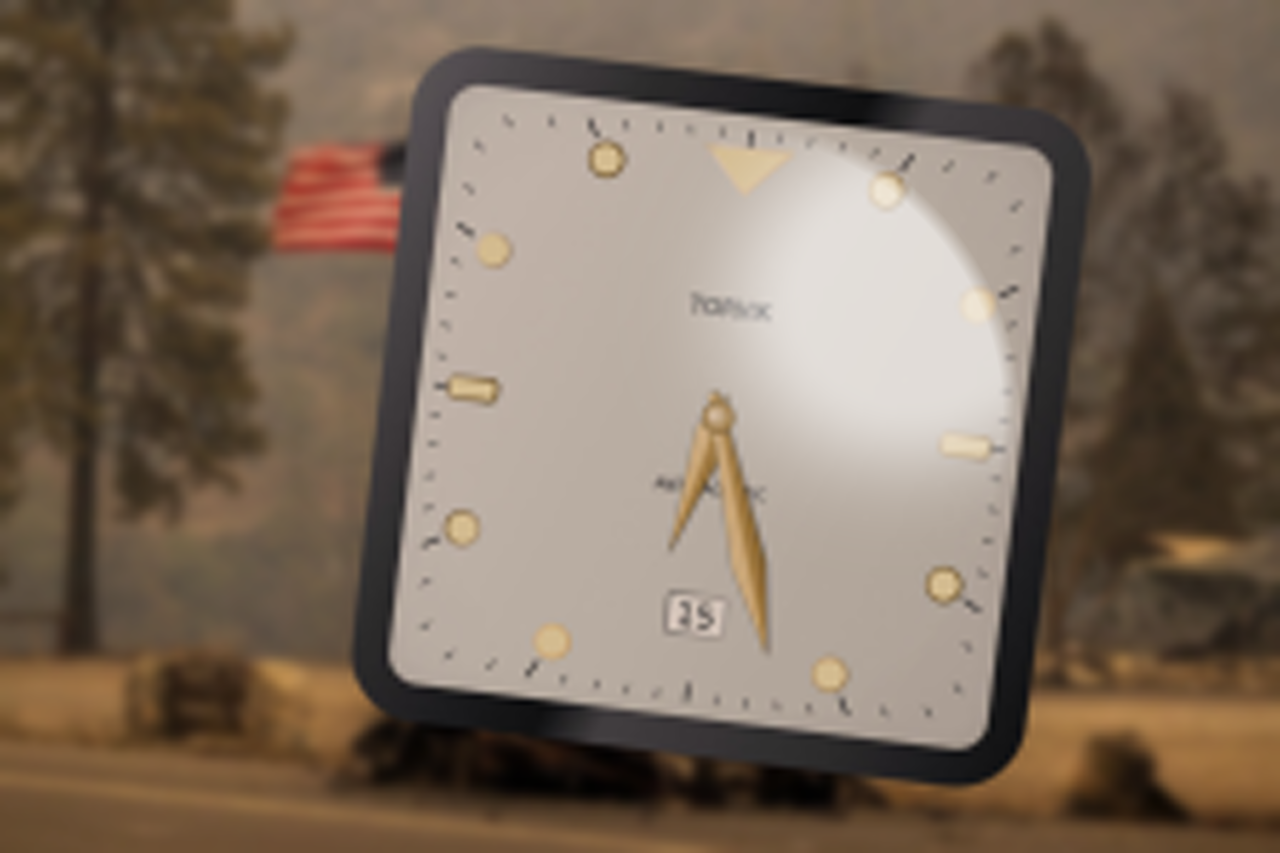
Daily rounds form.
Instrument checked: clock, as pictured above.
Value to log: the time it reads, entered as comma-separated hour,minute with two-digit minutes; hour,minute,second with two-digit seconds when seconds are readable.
6,27
